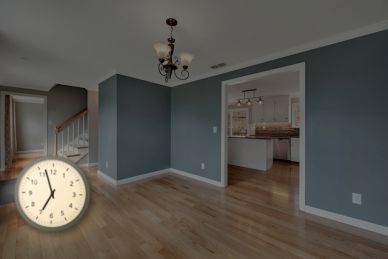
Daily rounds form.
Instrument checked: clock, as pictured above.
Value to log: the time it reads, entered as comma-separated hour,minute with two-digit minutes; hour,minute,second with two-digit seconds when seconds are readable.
6,57
